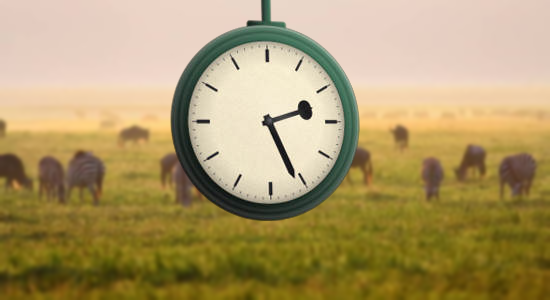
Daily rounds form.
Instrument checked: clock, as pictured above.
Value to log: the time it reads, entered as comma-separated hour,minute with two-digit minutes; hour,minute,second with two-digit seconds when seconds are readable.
2,26
